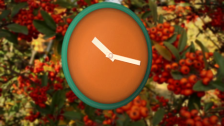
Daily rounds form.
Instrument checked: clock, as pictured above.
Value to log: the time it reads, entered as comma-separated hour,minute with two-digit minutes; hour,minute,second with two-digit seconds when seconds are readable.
10,17
